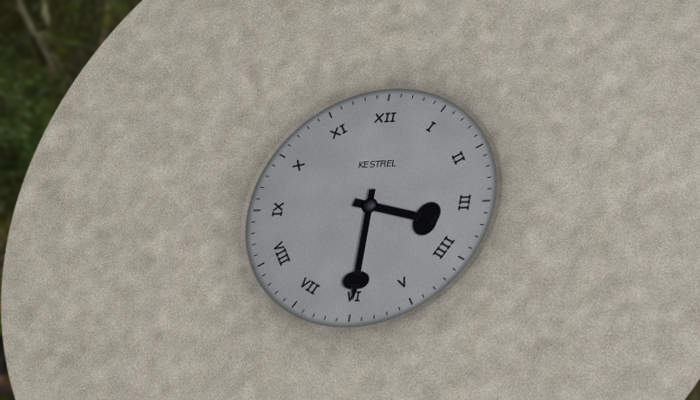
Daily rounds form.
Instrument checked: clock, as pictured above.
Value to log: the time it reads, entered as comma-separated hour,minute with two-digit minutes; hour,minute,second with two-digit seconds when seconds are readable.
3,30
